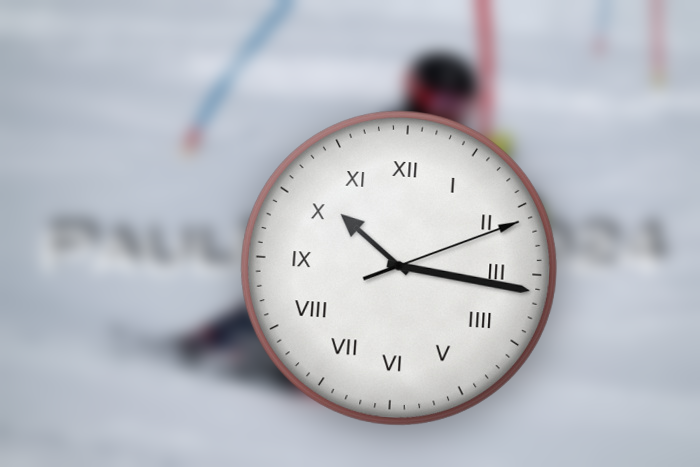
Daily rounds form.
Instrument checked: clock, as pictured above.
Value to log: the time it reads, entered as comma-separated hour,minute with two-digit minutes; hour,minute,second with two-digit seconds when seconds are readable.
10,16,11
